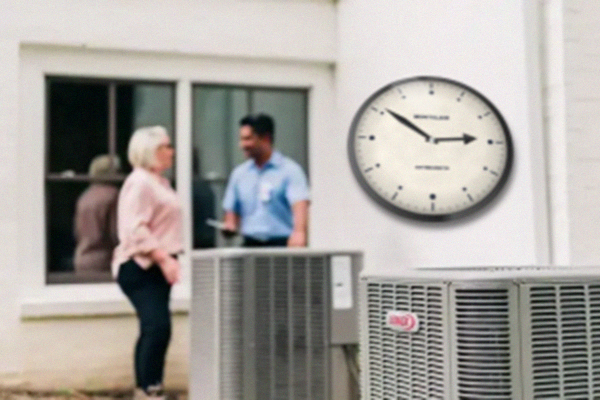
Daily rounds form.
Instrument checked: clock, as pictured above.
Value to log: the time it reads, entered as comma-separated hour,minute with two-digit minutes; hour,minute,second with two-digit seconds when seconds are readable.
2,51
